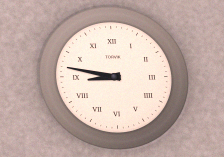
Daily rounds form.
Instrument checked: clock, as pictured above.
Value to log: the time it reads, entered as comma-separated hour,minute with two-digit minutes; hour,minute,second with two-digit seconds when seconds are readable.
8,47
